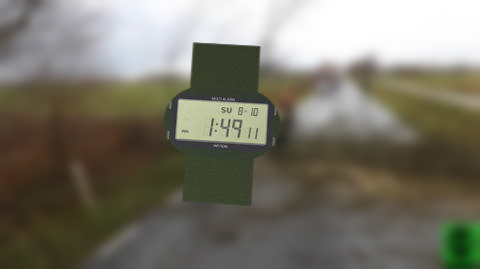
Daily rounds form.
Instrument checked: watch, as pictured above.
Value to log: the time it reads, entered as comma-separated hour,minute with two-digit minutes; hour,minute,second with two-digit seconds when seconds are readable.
1,49,11
